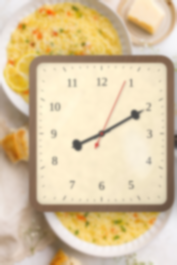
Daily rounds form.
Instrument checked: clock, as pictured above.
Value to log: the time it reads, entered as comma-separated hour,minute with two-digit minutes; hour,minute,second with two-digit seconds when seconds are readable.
8,10,04
